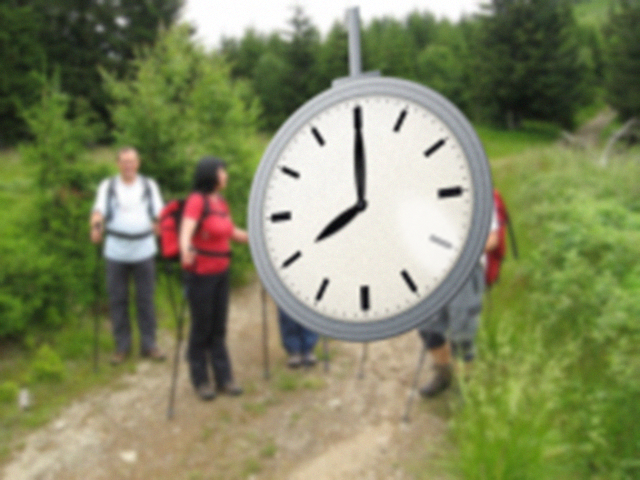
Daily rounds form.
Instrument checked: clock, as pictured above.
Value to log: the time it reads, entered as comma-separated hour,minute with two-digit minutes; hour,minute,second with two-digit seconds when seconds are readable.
8,00
